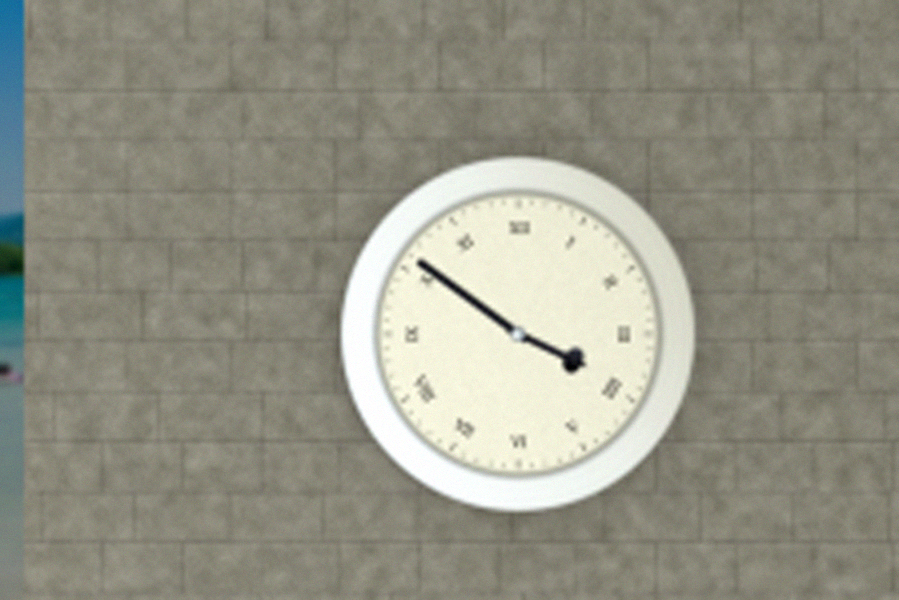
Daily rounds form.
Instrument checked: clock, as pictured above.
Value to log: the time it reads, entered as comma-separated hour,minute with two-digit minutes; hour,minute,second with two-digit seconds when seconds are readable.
3,51
